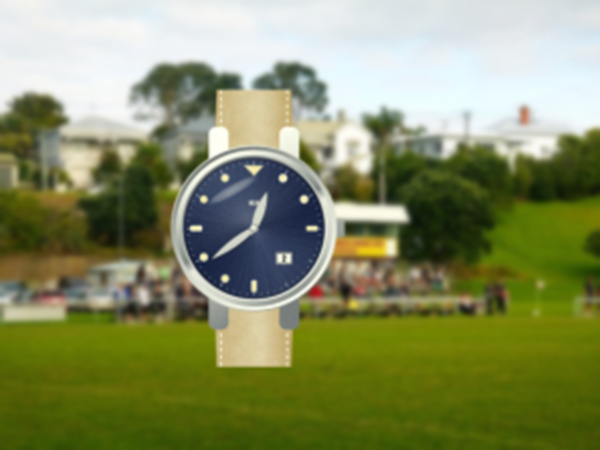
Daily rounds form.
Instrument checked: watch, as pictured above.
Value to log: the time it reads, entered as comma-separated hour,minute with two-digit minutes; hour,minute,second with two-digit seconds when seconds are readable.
12,39
